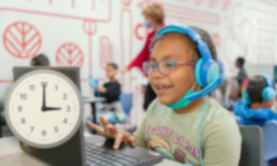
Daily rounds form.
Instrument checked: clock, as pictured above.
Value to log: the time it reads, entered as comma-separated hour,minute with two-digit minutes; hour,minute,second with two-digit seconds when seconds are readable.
3,00
